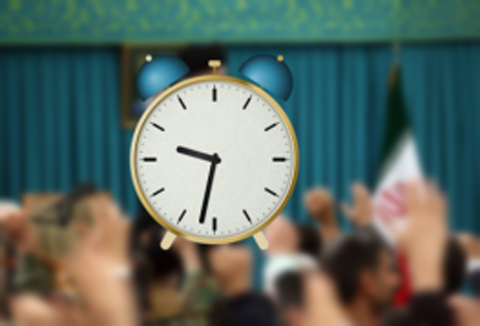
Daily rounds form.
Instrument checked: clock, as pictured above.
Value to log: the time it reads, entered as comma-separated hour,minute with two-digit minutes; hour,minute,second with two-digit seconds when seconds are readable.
9,32
